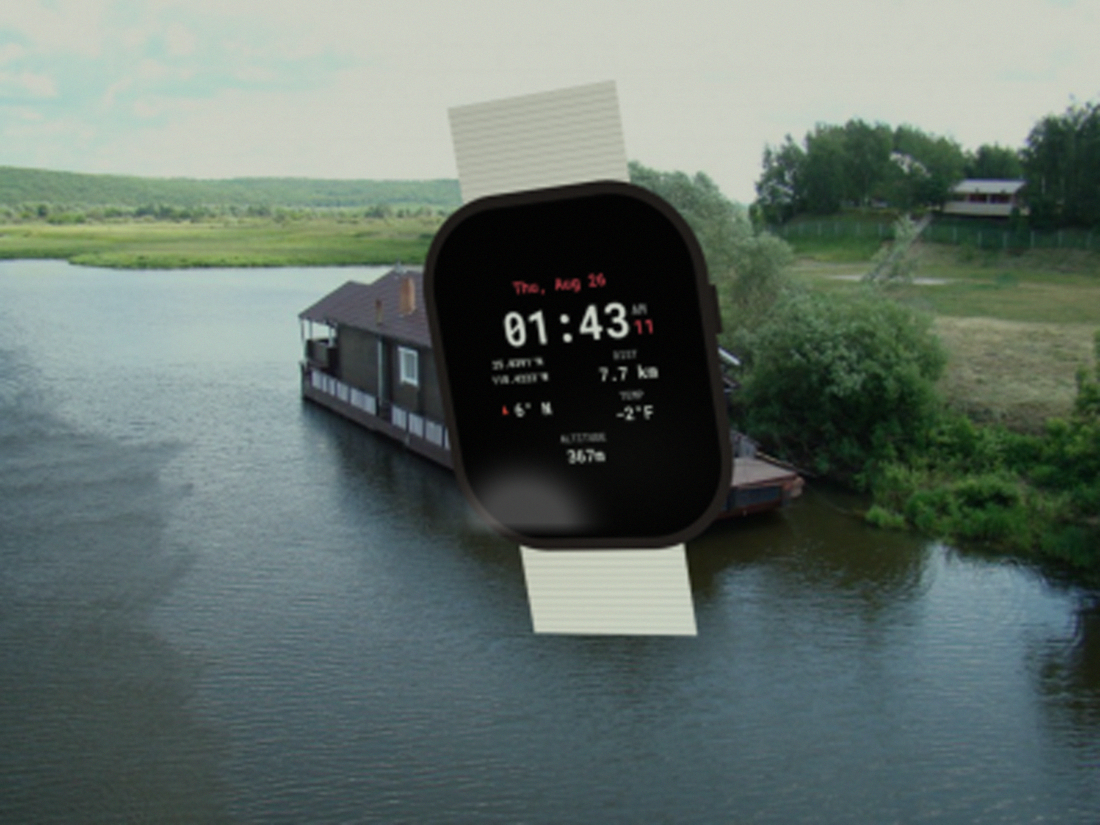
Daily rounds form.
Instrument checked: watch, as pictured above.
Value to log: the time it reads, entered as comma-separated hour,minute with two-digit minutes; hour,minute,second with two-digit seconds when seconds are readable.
1,43
